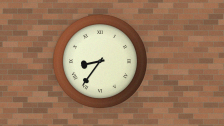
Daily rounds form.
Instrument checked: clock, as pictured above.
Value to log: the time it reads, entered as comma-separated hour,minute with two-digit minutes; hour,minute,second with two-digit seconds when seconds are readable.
8,36
